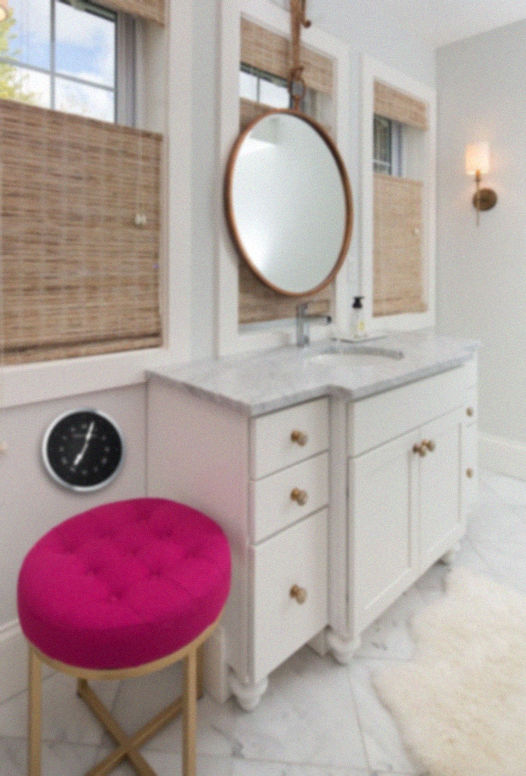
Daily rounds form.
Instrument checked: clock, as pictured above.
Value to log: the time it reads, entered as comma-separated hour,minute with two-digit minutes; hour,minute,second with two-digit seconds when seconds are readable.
7,03
